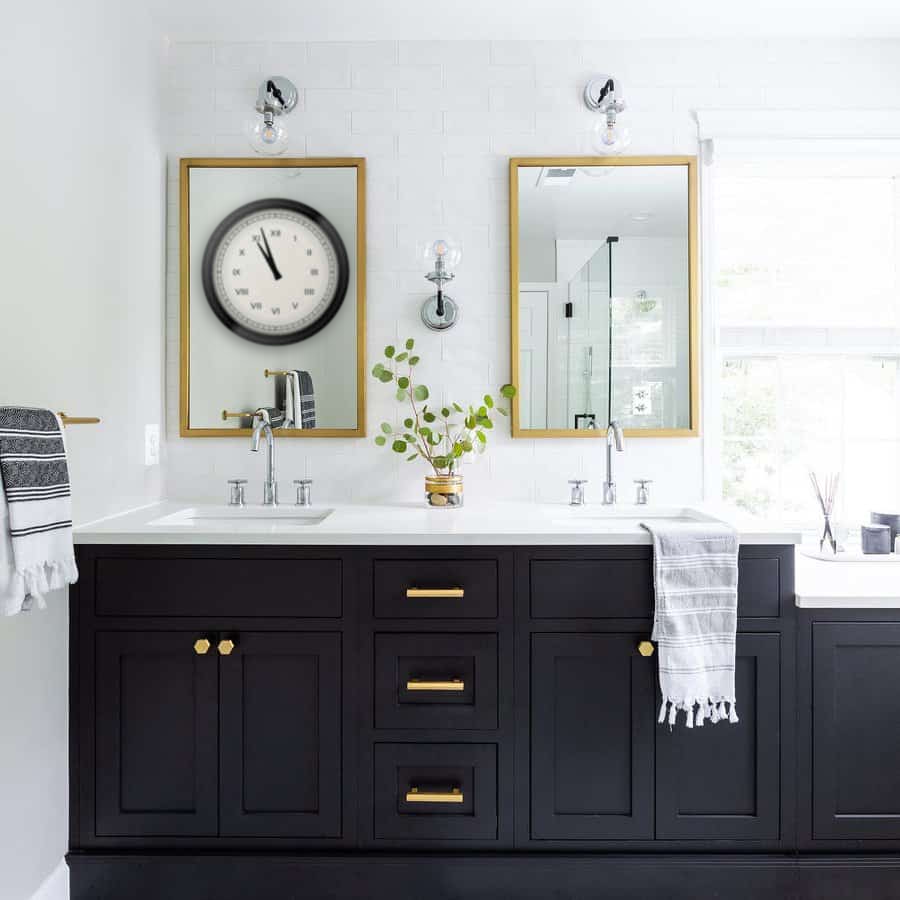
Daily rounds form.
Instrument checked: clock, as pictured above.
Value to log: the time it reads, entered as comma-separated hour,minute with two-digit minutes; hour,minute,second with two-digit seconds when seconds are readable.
10,57
